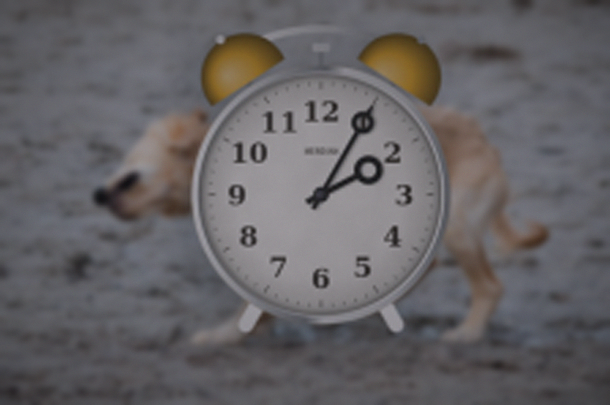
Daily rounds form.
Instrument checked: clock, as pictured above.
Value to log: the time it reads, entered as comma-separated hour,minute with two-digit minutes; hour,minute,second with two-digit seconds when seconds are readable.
2,05
